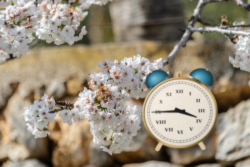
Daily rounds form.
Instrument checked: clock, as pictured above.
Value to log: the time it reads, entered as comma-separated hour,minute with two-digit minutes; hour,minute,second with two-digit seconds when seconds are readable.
3,45
